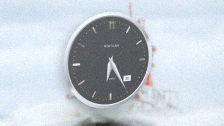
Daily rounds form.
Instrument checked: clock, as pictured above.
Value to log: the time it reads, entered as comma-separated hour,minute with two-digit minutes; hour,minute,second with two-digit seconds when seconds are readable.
6,25
